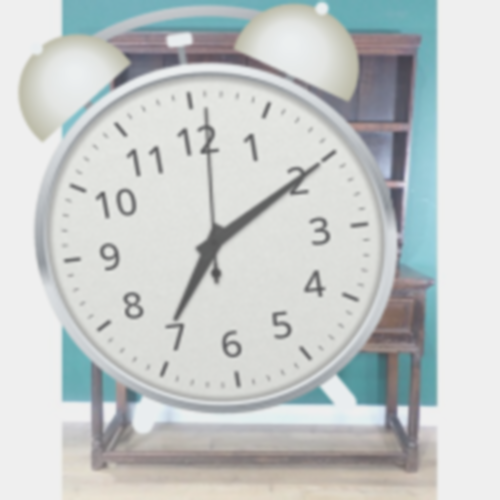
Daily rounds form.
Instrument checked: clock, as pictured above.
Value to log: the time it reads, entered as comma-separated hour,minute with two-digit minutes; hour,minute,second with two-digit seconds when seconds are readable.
7,10,01
